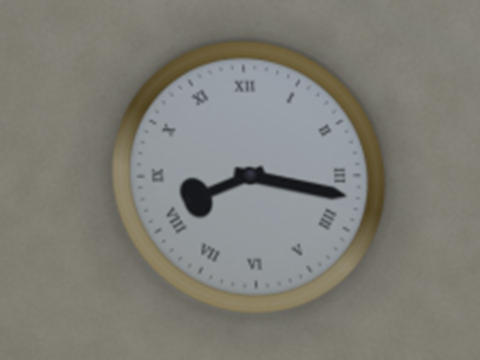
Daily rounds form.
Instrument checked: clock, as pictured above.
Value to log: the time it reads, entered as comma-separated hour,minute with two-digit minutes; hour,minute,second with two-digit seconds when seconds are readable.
8,17
